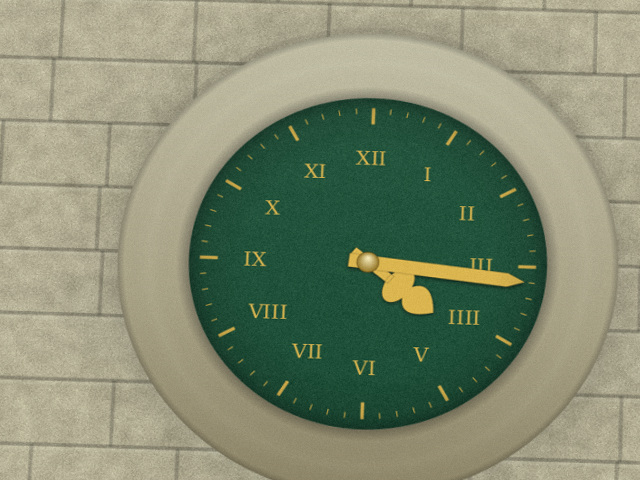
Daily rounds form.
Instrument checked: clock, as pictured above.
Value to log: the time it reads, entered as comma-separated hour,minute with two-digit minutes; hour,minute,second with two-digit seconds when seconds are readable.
4,16
